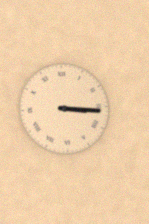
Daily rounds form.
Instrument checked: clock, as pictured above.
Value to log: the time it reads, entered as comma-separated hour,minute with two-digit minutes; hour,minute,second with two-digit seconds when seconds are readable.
3,16
